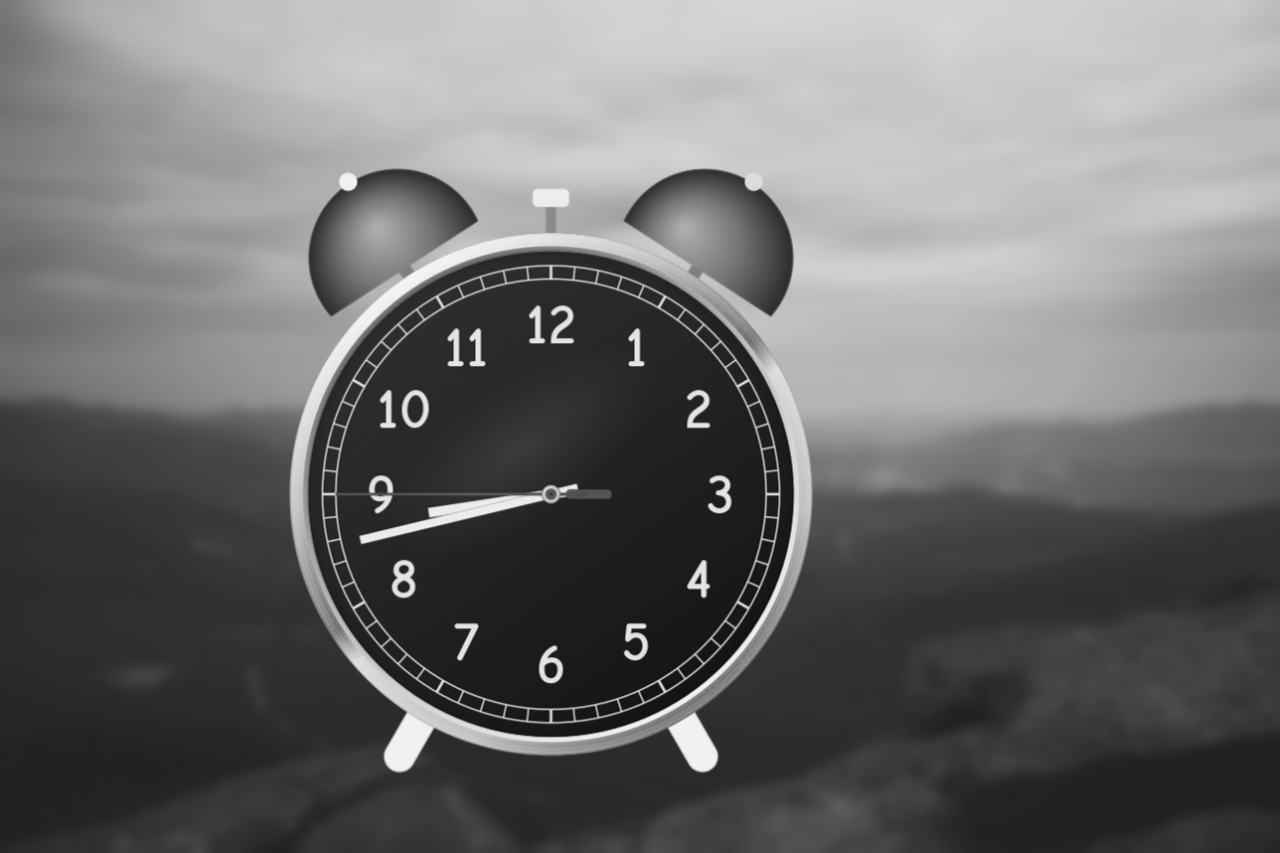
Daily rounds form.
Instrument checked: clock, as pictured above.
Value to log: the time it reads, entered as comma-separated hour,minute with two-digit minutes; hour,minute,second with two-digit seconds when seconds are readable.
8,42,45
